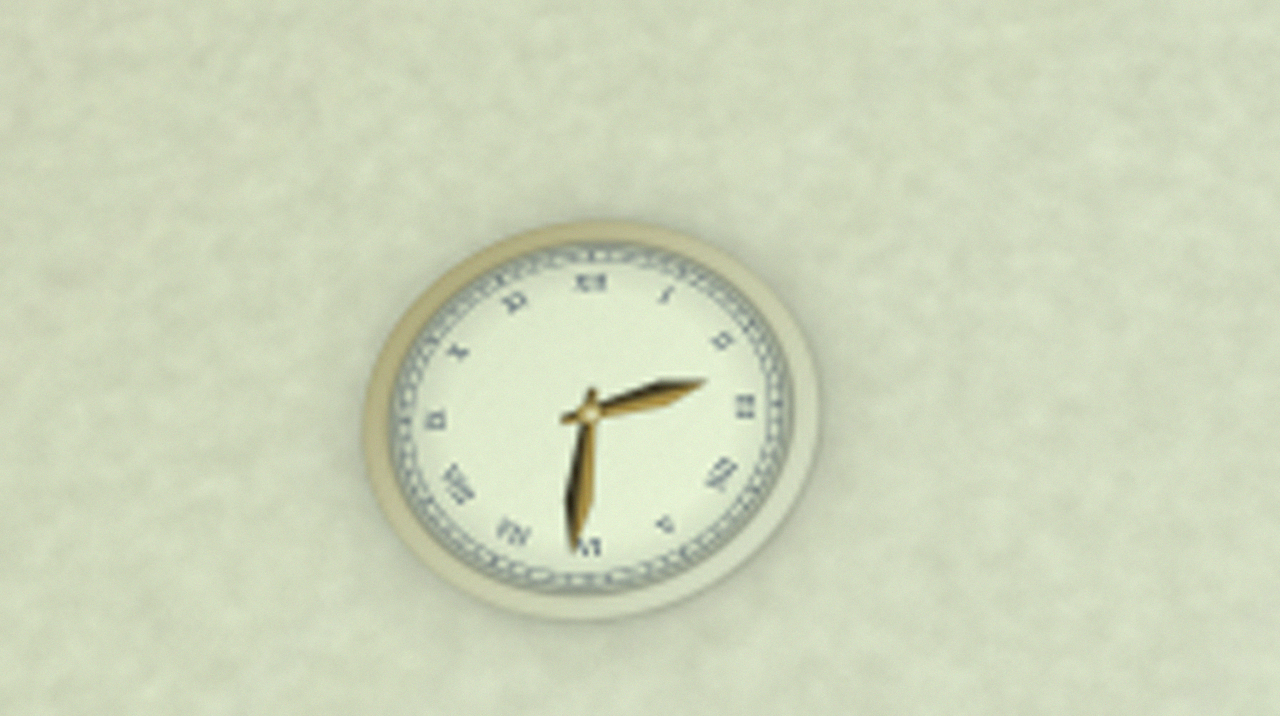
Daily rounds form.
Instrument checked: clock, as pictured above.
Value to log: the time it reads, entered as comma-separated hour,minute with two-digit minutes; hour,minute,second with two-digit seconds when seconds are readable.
2,31
